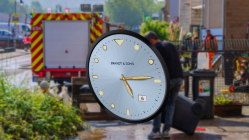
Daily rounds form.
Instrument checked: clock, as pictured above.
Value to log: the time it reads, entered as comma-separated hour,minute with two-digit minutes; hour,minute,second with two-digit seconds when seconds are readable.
5,14
